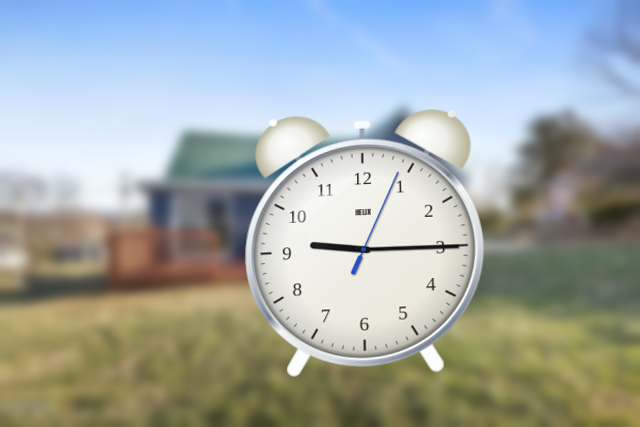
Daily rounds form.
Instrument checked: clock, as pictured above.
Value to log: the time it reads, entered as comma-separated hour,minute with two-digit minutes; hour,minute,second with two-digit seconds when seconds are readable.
9,15,04
